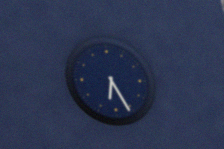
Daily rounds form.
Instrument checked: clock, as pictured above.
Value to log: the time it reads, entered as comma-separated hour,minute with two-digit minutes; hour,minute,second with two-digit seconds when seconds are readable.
6,26
